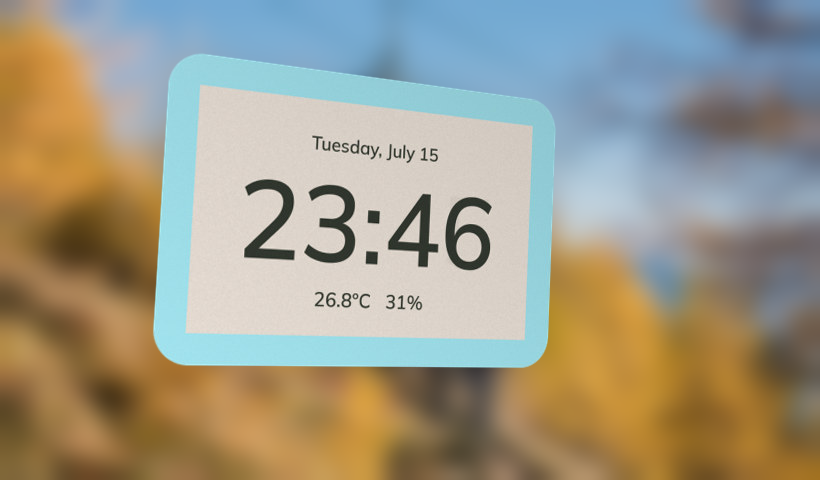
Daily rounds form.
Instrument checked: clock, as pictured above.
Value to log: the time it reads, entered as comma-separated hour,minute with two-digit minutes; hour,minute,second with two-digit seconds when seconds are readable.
23,46
